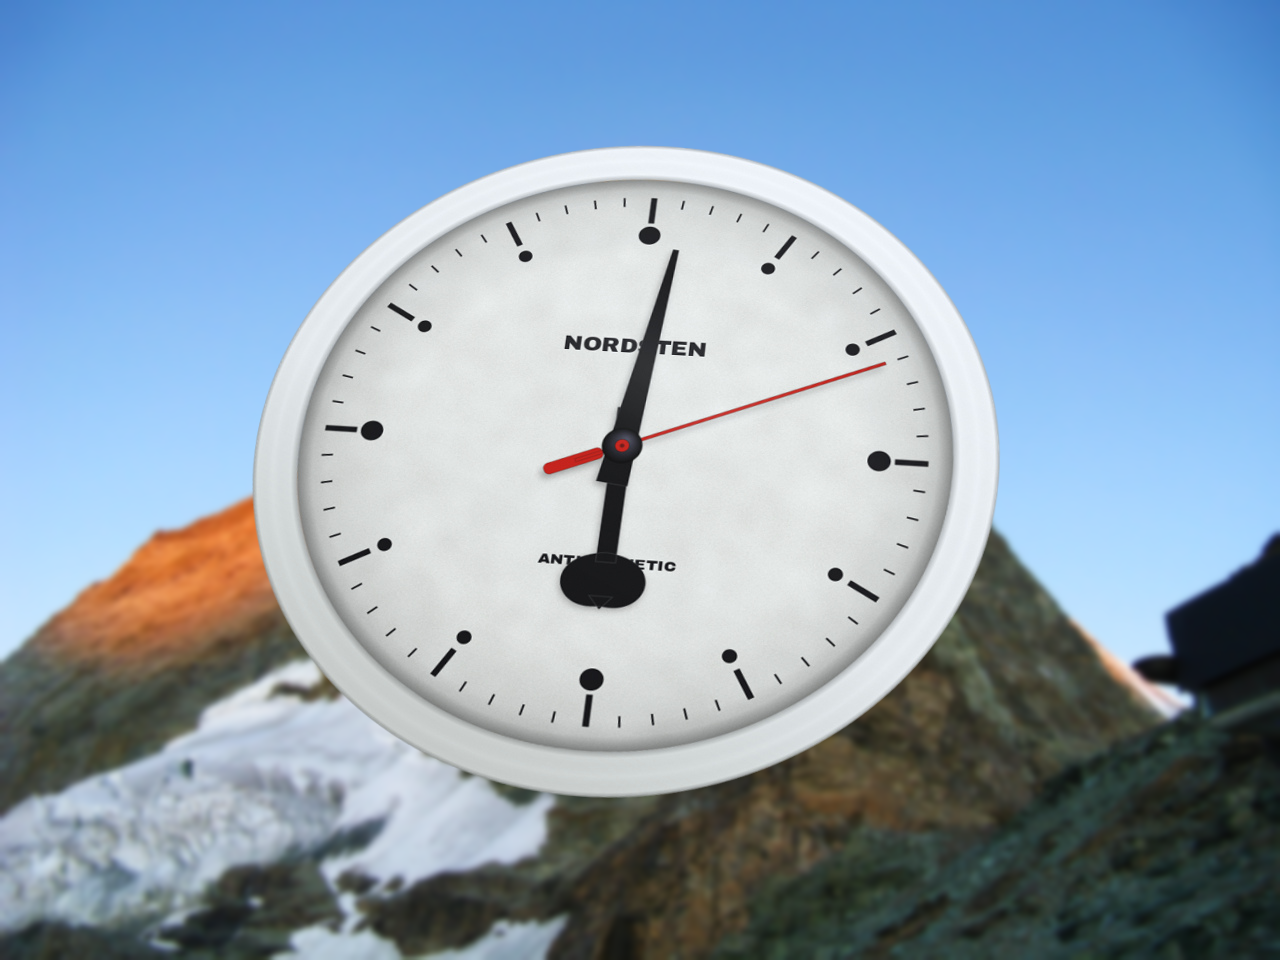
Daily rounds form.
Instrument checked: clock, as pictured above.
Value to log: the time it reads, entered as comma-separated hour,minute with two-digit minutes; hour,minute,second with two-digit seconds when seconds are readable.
6,01,11
